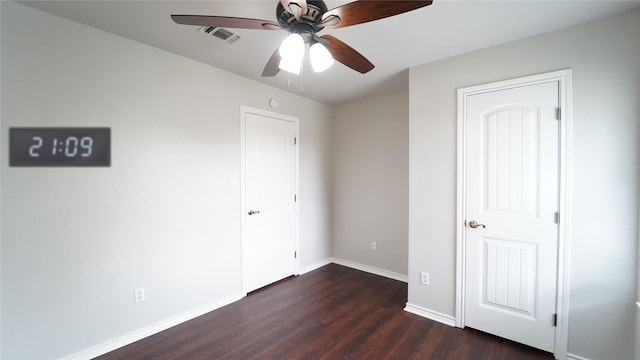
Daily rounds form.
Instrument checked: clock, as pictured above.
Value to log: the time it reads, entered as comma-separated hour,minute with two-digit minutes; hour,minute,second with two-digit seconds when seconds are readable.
21,09
